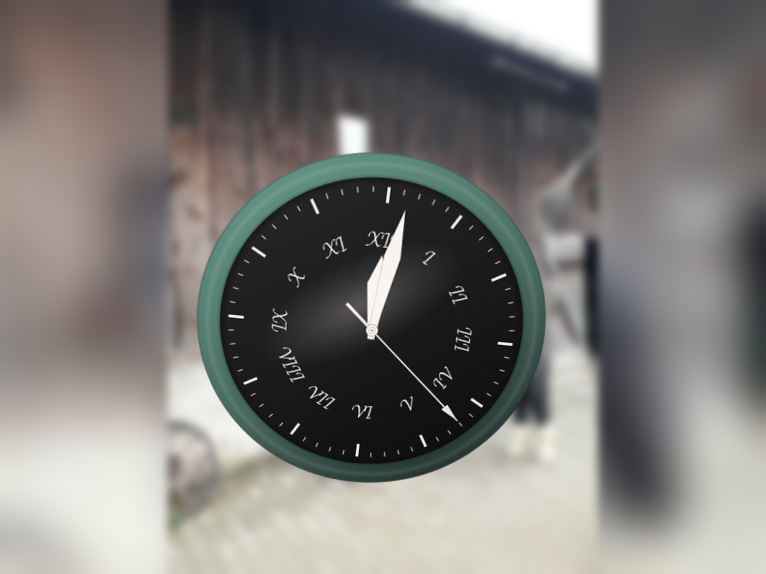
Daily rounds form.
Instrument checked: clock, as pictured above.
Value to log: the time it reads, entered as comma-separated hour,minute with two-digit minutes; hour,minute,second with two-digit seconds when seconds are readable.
12,01,22
